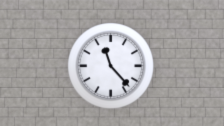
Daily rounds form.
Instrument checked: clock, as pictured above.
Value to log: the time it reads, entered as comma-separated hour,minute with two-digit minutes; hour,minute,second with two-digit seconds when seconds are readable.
11,23
